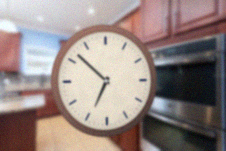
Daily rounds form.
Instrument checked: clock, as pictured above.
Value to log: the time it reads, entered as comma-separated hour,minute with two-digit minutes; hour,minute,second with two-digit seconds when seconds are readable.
6,52
